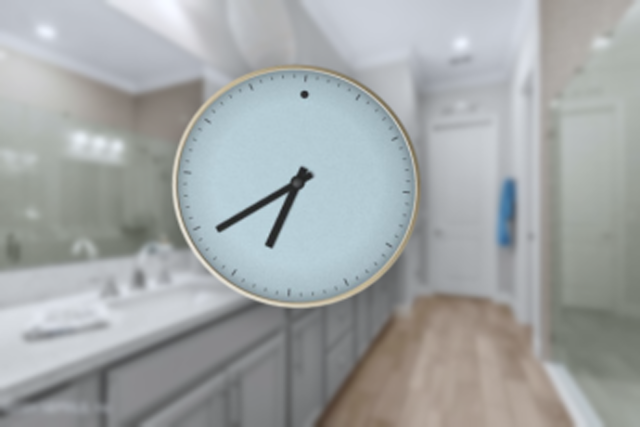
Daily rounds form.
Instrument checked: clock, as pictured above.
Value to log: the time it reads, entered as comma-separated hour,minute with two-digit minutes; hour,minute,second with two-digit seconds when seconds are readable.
6,39
